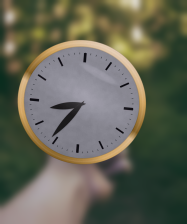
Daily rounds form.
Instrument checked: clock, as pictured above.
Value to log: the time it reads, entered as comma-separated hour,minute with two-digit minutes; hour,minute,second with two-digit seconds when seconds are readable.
8,36
